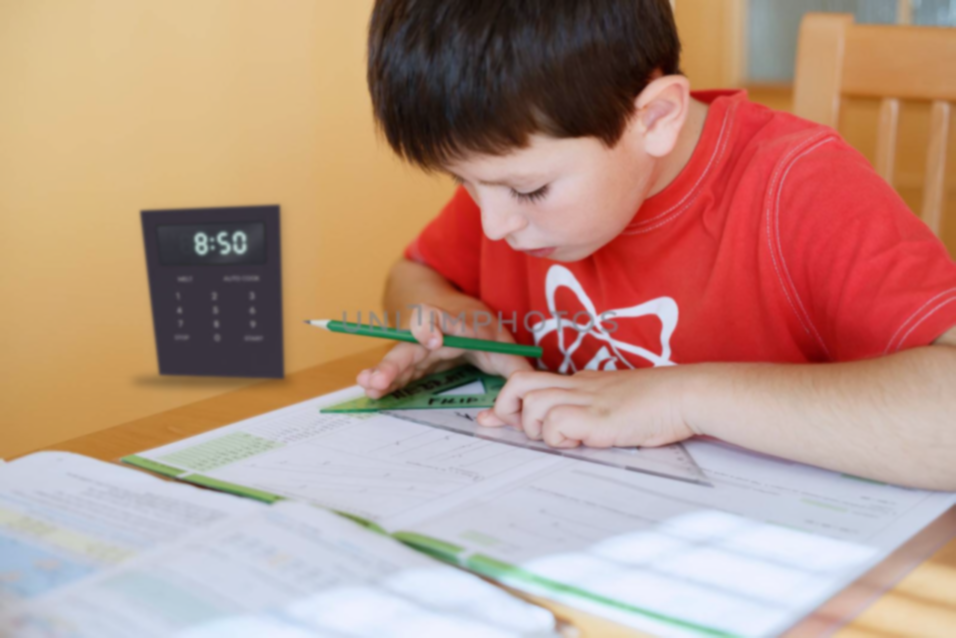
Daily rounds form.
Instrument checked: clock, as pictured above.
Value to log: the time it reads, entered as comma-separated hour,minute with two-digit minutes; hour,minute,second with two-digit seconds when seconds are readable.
8,50
